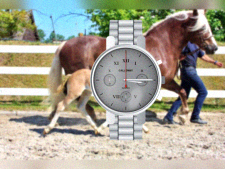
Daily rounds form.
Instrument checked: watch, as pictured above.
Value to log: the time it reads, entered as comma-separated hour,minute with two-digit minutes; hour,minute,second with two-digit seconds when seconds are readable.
3,15
